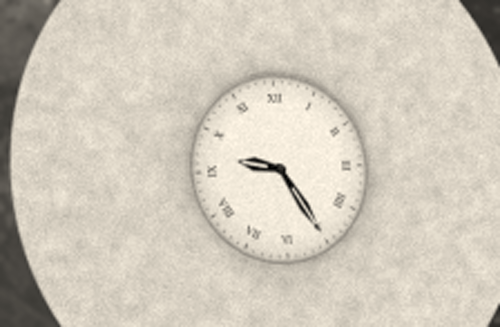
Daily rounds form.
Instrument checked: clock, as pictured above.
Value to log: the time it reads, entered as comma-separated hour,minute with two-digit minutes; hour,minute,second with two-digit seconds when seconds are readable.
9,25
